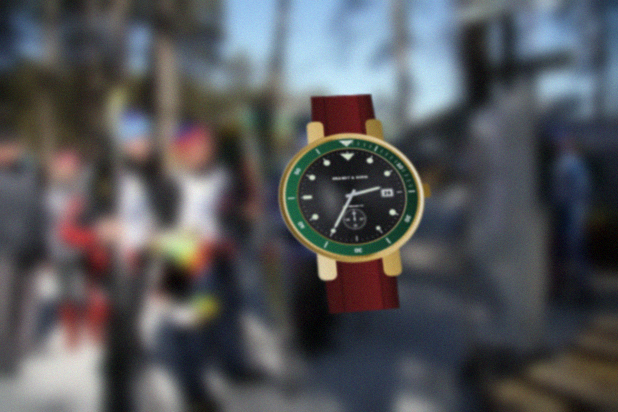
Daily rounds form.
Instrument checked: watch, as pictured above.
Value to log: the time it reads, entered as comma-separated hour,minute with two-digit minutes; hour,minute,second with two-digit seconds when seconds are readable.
2,35
